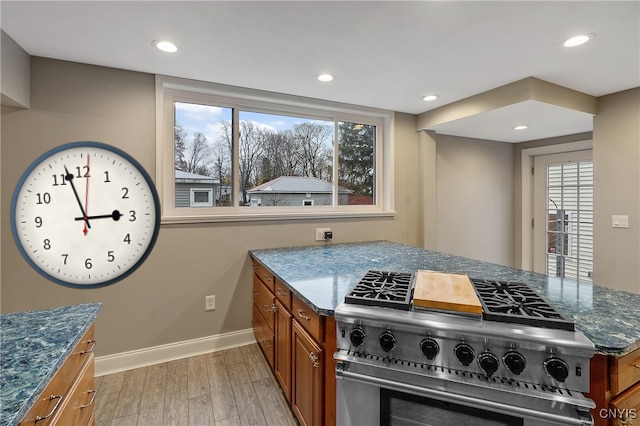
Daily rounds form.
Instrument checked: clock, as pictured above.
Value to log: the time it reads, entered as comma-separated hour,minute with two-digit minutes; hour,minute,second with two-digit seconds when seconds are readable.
2,57,01
